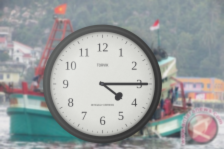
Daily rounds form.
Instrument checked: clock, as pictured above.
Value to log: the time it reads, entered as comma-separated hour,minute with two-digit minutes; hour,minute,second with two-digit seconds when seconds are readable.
4,15
